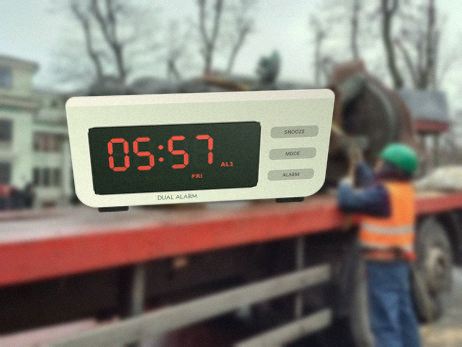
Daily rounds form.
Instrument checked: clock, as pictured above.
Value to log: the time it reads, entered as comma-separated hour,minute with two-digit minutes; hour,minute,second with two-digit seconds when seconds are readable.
5,57
